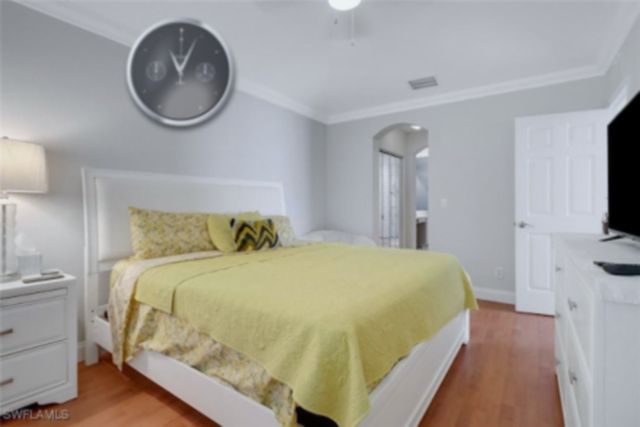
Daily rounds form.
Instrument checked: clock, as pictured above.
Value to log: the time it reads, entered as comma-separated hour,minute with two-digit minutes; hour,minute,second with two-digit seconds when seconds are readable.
11,04
